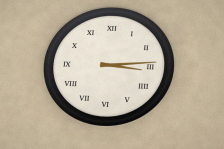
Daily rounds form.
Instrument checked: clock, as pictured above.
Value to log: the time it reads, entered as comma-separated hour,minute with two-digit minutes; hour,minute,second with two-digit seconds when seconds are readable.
3,14
